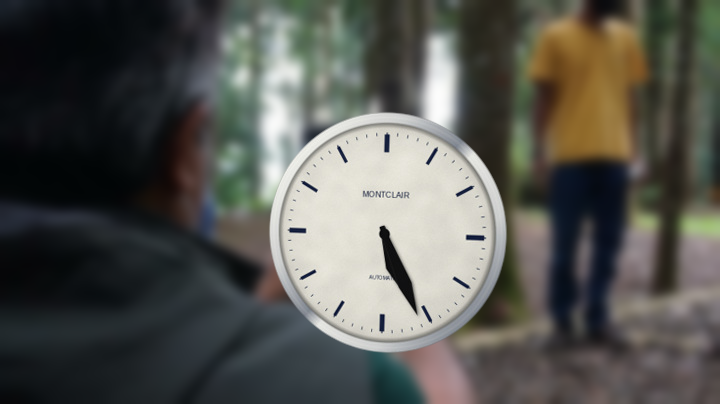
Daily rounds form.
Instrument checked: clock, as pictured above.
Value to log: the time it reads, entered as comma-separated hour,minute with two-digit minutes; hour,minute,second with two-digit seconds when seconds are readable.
5,26
